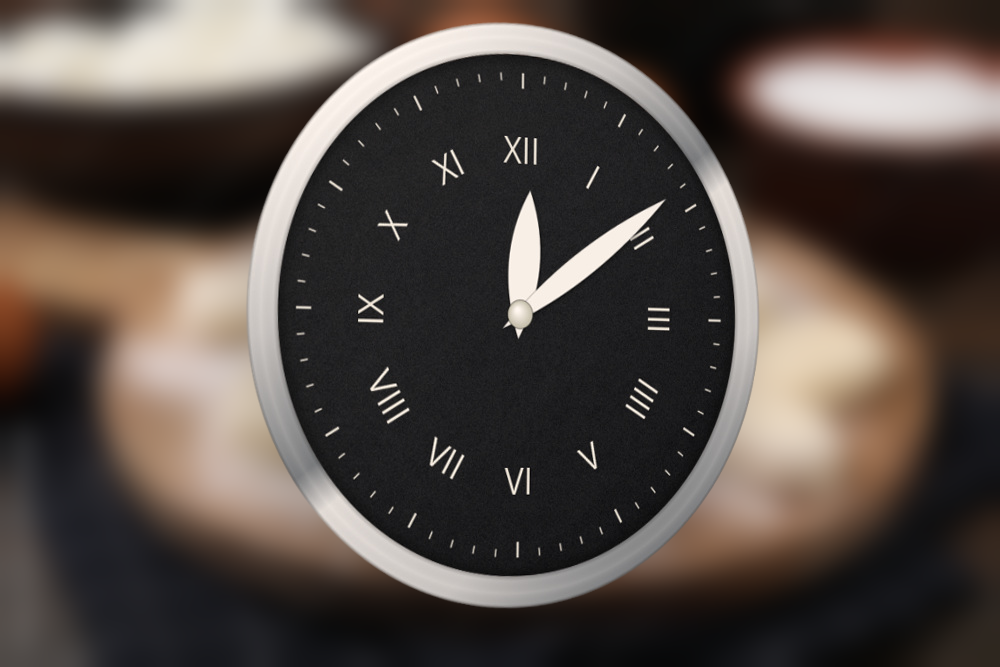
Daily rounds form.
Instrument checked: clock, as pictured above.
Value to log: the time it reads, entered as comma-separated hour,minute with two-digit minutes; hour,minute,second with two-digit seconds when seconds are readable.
12,09
